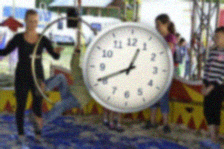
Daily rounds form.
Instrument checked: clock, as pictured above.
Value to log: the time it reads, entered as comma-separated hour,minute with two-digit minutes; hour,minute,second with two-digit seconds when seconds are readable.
12,41
